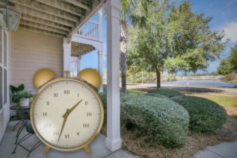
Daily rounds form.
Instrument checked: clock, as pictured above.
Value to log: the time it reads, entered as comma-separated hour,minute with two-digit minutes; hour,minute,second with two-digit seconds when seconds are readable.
1,33
